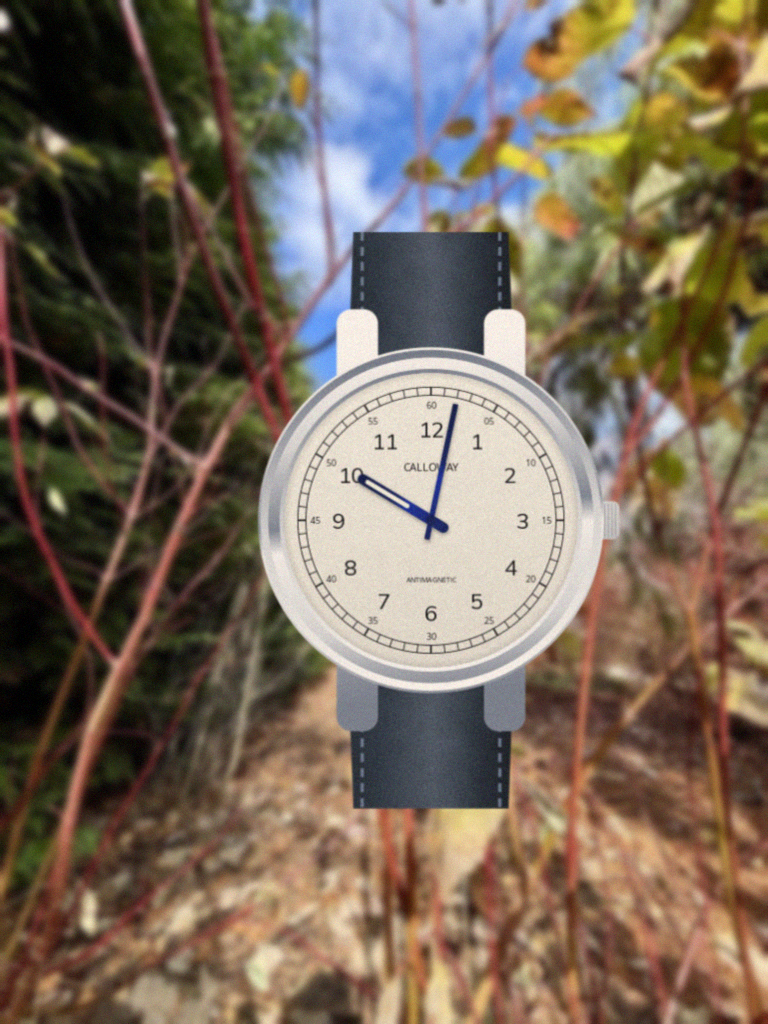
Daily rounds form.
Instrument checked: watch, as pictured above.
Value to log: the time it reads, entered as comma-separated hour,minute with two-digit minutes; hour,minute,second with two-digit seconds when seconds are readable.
10,02
